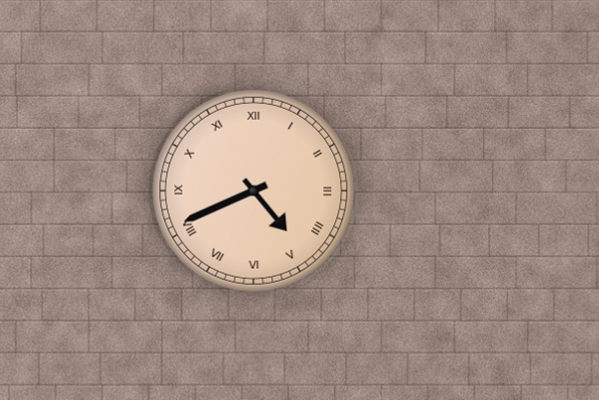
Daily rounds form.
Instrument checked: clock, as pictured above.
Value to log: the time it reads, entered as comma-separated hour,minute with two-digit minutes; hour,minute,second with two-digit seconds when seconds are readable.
4,41
